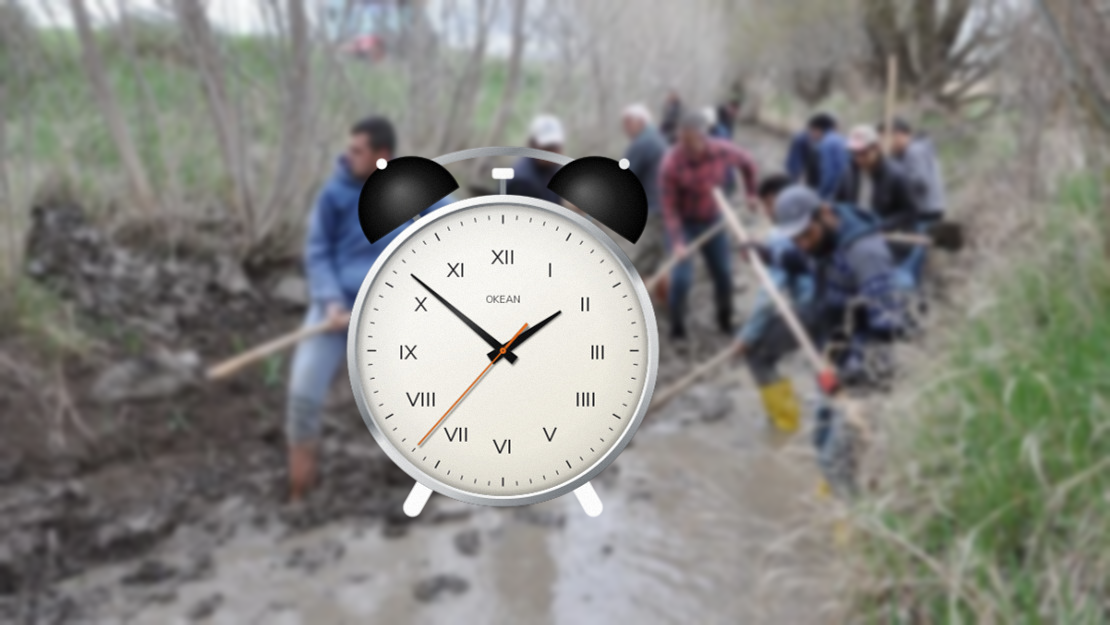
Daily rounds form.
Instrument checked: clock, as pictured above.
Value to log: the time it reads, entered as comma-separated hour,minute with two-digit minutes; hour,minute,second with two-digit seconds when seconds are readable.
1,51,37
